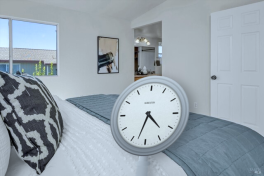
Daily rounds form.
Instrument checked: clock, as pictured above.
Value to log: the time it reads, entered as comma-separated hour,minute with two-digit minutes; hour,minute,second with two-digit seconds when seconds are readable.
4,33
